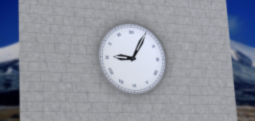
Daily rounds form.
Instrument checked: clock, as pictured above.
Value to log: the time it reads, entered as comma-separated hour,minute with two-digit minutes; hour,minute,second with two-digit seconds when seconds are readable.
9,05
